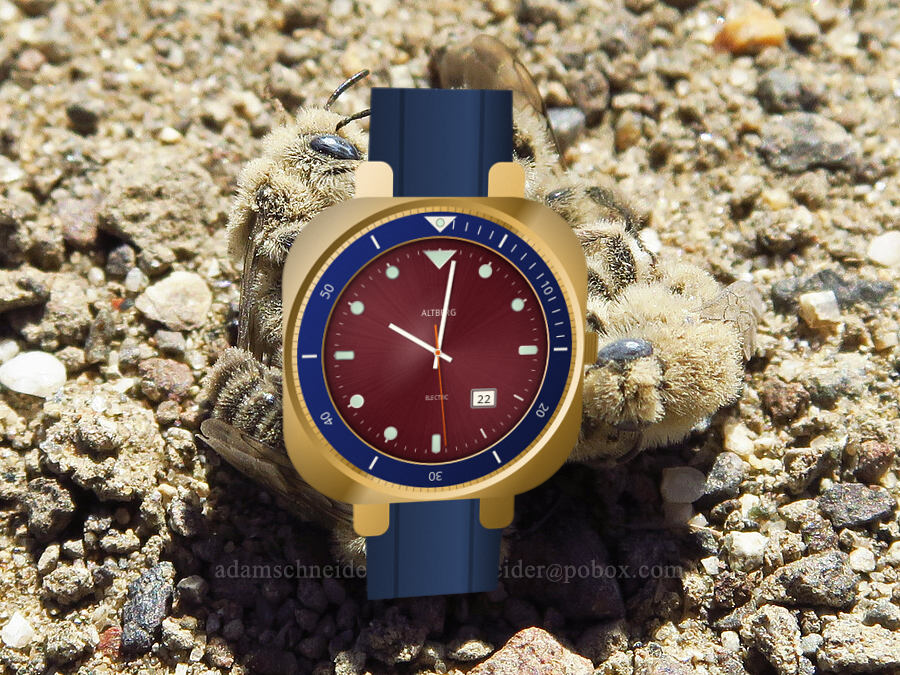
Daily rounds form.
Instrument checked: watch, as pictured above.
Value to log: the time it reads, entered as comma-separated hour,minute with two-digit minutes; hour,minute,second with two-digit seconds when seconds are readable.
10,01,29
